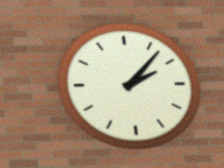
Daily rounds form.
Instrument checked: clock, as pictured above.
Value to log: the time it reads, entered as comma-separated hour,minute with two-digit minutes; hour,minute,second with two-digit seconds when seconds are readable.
2,07
